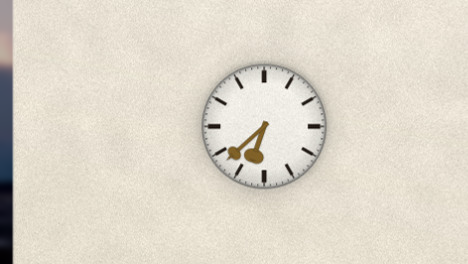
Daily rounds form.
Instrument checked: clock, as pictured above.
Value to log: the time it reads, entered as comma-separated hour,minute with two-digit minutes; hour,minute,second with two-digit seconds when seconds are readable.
6,38
